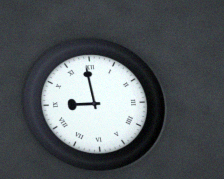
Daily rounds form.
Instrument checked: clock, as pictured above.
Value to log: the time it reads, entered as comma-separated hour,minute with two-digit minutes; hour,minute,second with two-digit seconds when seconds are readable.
8,59
